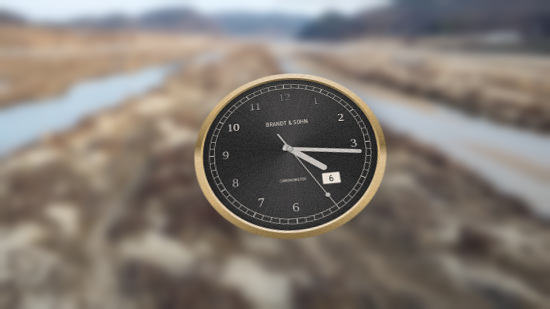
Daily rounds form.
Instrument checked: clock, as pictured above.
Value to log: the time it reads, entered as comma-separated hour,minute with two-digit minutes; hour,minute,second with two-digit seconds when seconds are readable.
4,16,25
